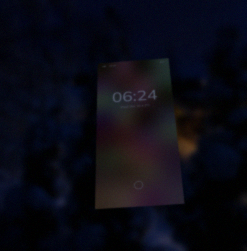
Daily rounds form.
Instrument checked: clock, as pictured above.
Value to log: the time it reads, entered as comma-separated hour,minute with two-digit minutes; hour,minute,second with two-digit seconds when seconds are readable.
6,24
